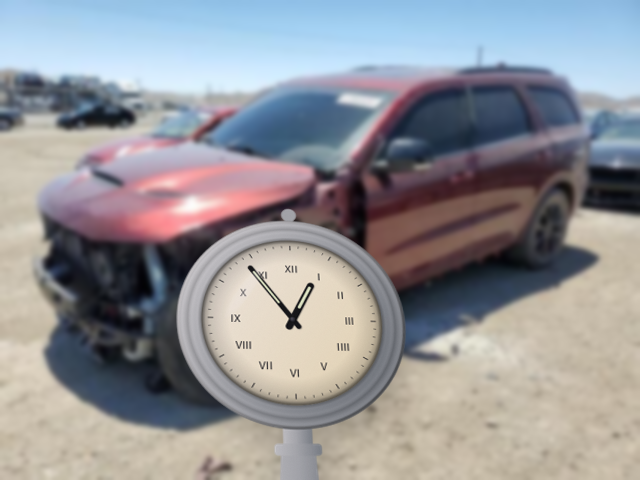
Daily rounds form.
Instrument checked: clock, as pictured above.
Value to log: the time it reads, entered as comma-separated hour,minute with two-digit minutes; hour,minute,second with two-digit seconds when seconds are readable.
12,54
